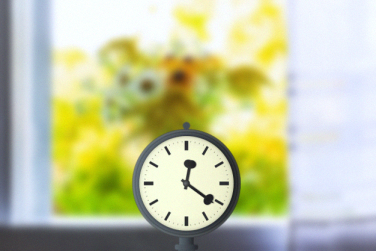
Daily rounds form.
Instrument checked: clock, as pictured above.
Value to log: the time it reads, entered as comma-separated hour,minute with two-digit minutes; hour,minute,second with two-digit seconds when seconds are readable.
12,21
